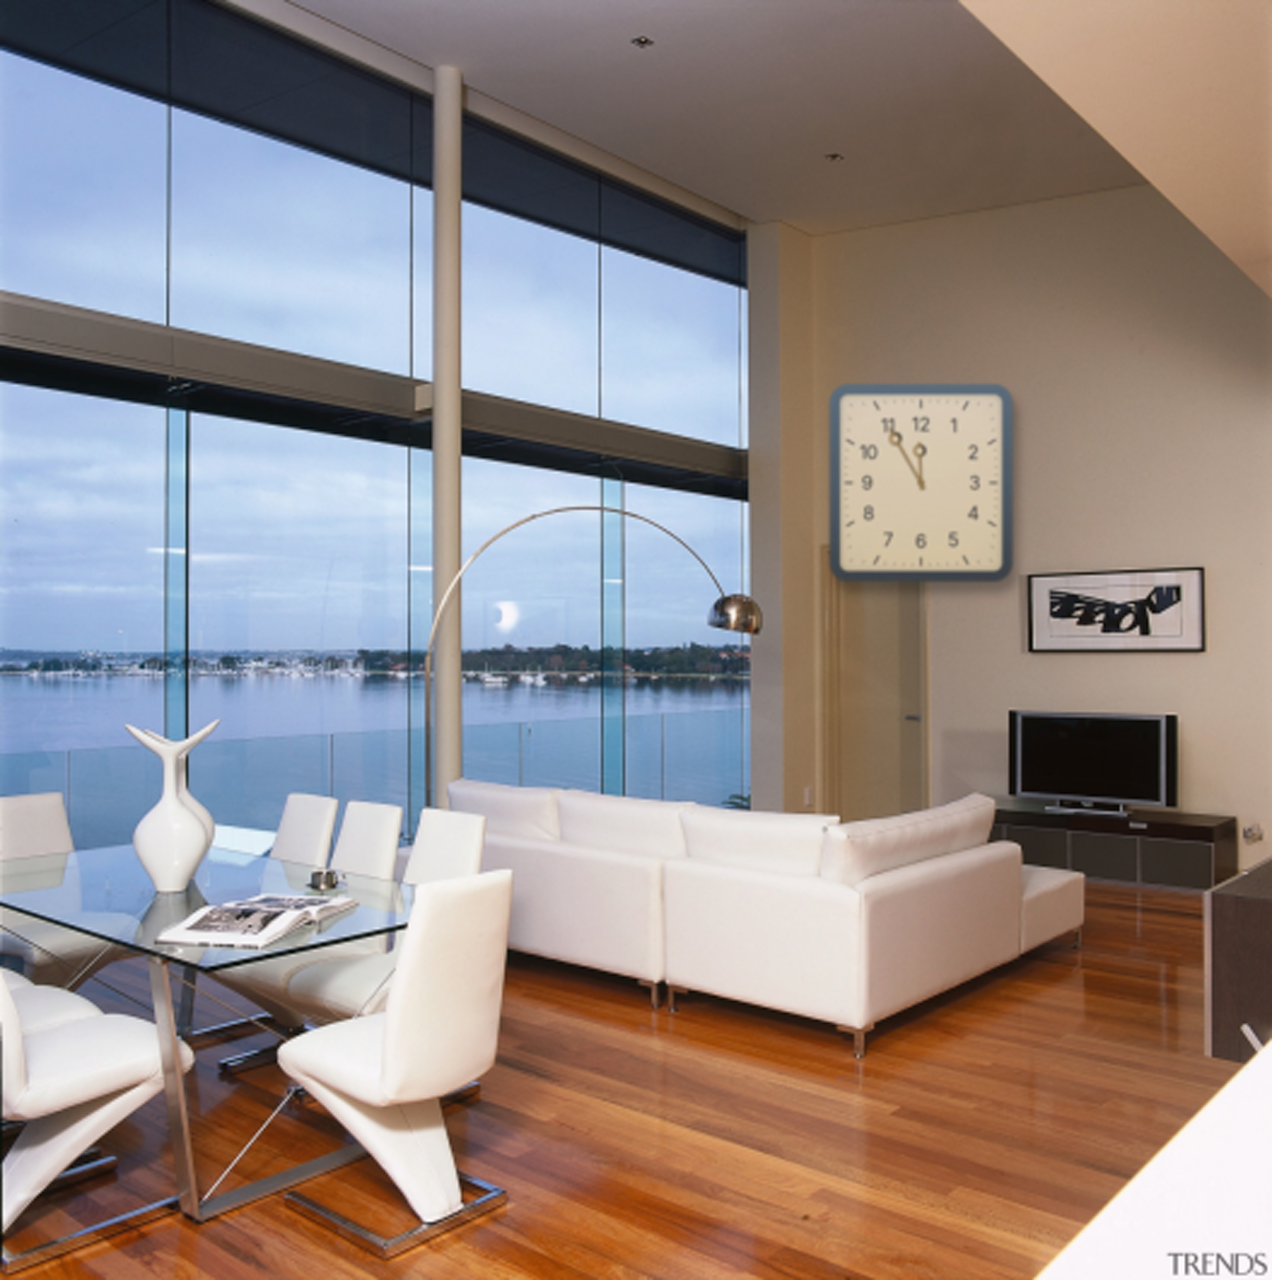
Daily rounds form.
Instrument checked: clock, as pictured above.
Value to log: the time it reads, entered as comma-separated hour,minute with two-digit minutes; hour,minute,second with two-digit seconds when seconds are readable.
11,55
